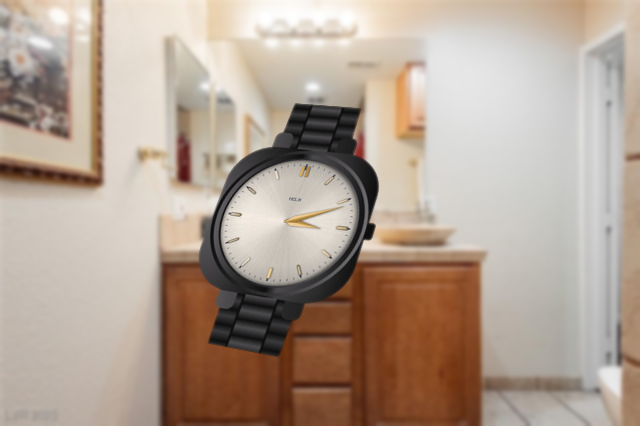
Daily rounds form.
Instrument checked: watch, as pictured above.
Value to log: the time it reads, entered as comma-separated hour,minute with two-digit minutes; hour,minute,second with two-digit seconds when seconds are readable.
3,11
